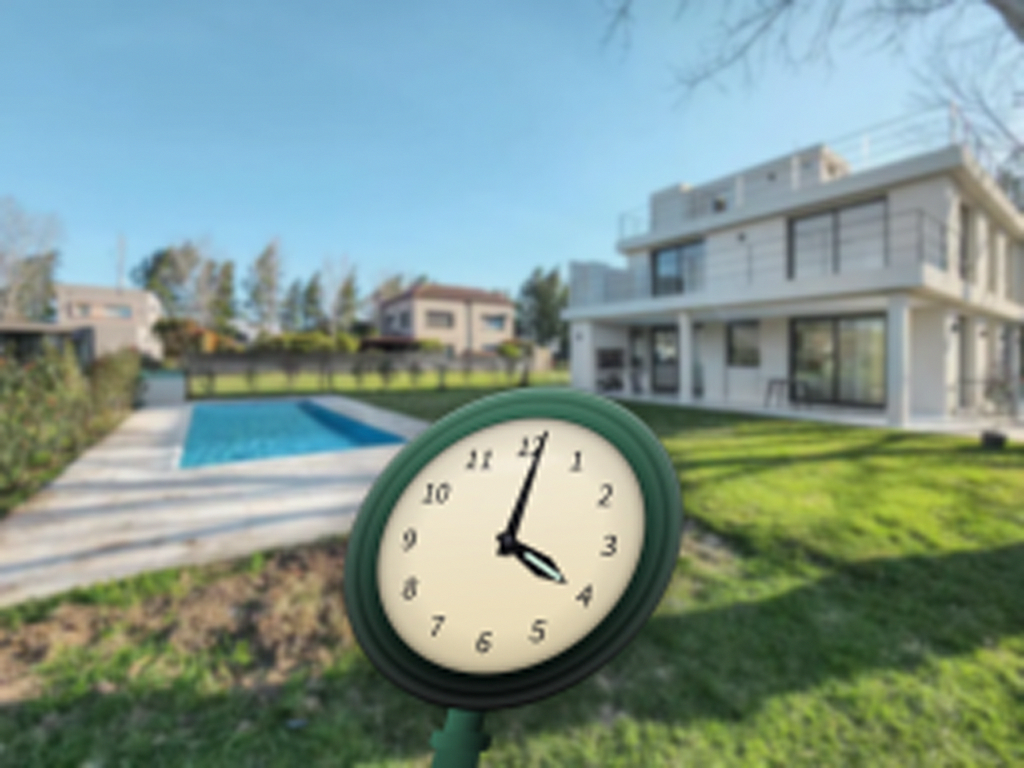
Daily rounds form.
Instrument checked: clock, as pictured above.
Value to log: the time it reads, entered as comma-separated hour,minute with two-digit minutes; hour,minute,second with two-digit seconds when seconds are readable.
4,01
